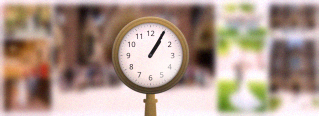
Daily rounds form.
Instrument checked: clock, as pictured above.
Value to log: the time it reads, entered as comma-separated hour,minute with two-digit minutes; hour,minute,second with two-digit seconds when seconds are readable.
1,05
